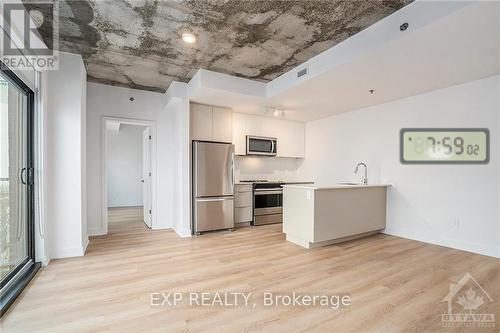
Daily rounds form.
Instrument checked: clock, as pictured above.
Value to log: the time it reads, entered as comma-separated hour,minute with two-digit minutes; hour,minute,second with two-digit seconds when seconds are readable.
7,59,02
